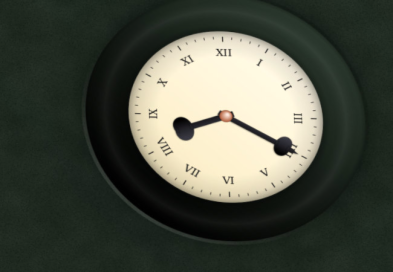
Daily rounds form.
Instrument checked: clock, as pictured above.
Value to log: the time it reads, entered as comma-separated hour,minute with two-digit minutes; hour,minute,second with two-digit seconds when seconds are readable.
8,20
